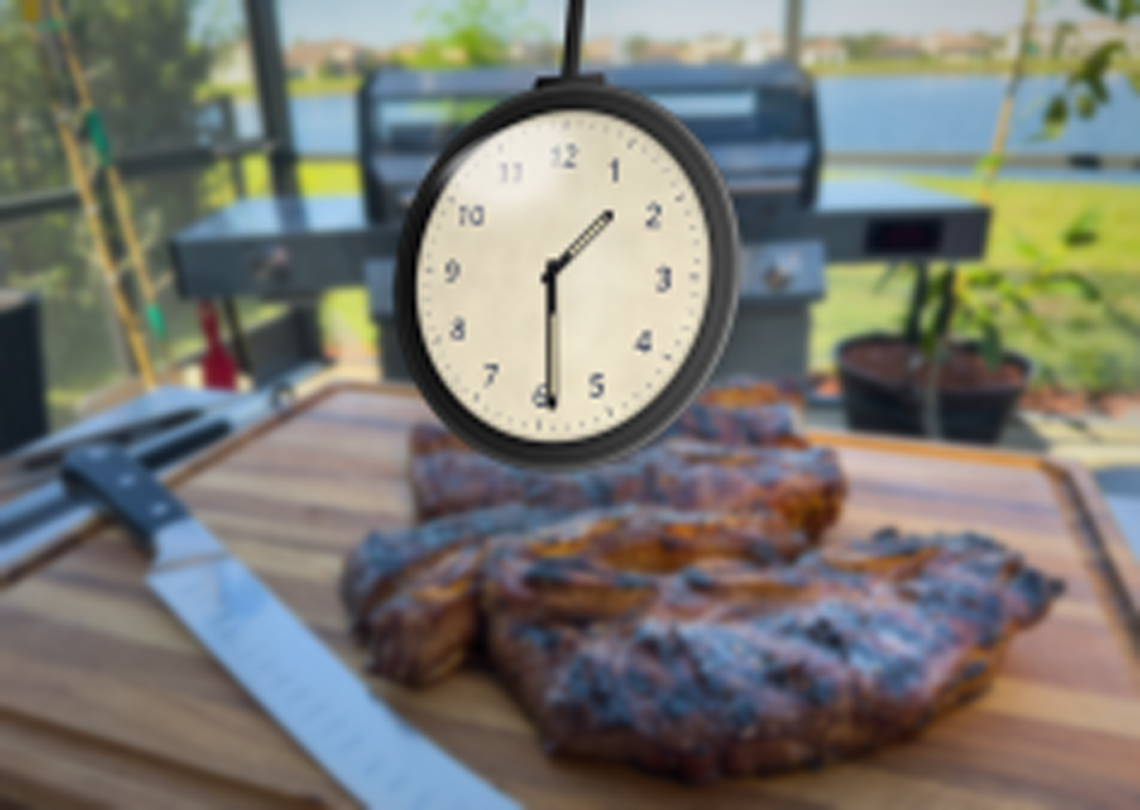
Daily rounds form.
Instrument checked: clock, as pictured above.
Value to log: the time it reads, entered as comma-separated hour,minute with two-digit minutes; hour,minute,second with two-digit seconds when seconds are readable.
1,29
